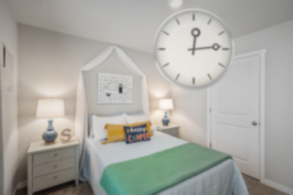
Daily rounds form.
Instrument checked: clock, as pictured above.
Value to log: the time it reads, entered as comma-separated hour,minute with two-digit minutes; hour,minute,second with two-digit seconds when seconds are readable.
12,14
